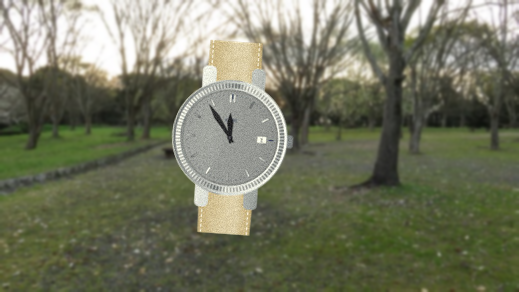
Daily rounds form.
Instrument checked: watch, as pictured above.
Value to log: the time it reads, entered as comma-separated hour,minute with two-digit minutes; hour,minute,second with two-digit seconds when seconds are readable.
11,54
